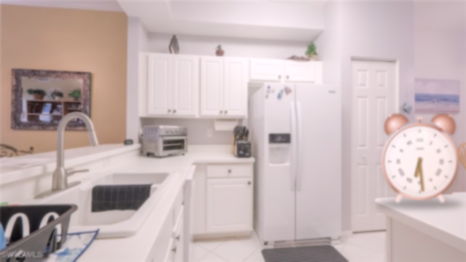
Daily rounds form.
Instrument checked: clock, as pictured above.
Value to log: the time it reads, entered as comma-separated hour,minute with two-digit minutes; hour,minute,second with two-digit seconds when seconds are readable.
6,29
